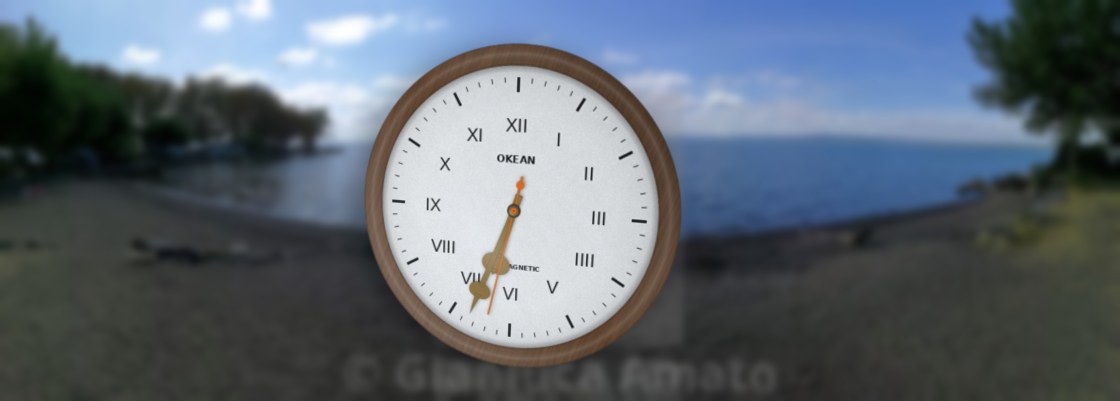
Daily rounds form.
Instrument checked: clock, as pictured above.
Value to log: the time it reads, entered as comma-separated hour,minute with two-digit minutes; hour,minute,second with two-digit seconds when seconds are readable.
6,33,32
